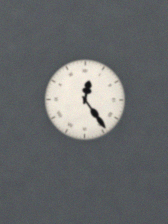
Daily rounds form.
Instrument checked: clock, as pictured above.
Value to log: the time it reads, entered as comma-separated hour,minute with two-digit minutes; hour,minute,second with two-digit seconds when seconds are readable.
12,24
